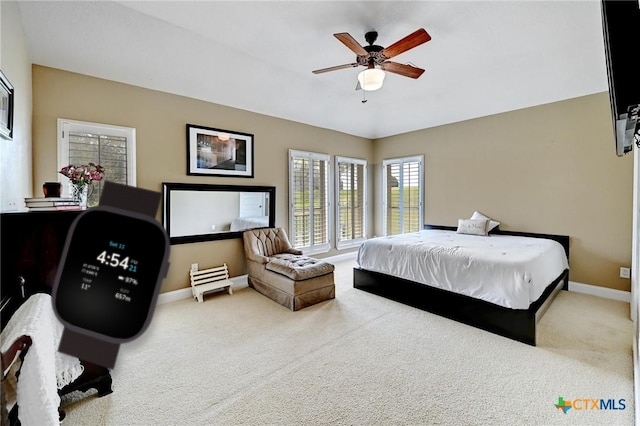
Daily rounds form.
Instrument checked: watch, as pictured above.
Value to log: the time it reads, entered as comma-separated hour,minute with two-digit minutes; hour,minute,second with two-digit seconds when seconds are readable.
4,54
